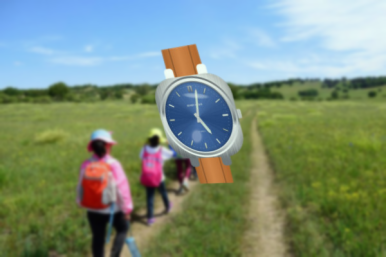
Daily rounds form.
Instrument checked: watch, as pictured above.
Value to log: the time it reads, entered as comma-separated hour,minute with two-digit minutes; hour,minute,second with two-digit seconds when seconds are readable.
5,02
